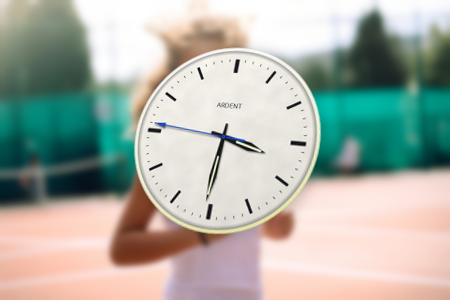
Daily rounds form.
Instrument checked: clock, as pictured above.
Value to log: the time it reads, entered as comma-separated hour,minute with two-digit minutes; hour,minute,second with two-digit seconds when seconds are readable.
3,30,46
